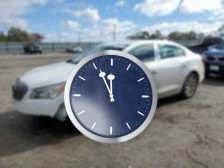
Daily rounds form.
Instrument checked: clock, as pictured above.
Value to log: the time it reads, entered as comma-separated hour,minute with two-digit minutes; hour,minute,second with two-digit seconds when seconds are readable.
11,56
